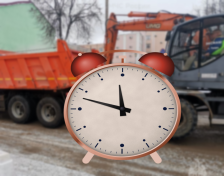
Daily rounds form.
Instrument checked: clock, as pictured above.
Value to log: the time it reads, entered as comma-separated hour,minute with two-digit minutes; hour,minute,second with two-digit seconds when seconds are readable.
11,48
